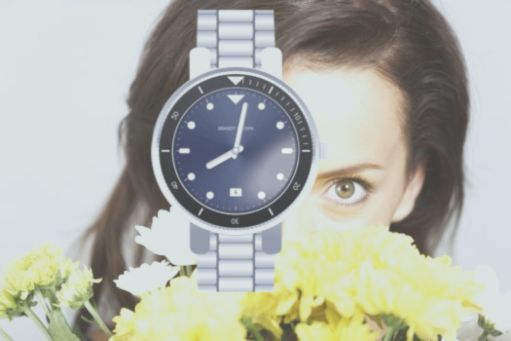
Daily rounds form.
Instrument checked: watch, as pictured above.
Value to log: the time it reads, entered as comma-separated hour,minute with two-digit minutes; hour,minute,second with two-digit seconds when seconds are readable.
8,02
